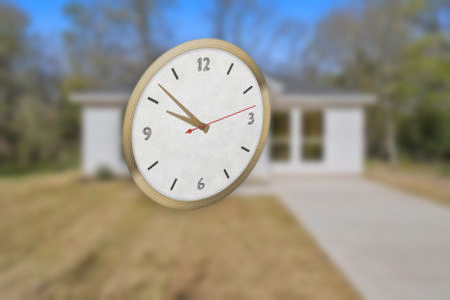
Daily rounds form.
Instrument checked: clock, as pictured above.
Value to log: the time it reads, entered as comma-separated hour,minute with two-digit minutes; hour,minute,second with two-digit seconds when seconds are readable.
9,52,13
